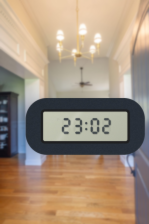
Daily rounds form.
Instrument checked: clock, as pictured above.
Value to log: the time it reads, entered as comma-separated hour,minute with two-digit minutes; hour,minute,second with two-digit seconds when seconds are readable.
23,02
